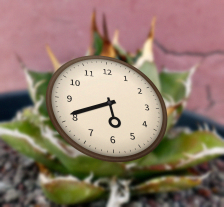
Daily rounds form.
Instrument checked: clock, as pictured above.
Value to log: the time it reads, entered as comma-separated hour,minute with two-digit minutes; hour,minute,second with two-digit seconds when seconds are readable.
5,41
